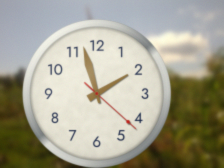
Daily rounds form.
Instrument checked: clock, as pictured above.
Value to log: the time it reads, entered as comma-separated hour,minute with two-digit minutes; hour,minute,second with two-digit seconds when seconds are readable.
1,57,22
